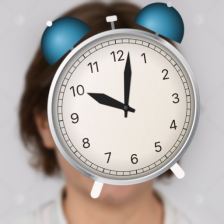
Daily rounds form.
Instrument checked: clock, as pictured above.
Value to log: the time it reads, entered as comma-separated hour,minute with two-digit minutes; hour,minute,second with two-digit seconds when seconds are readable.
10,02
